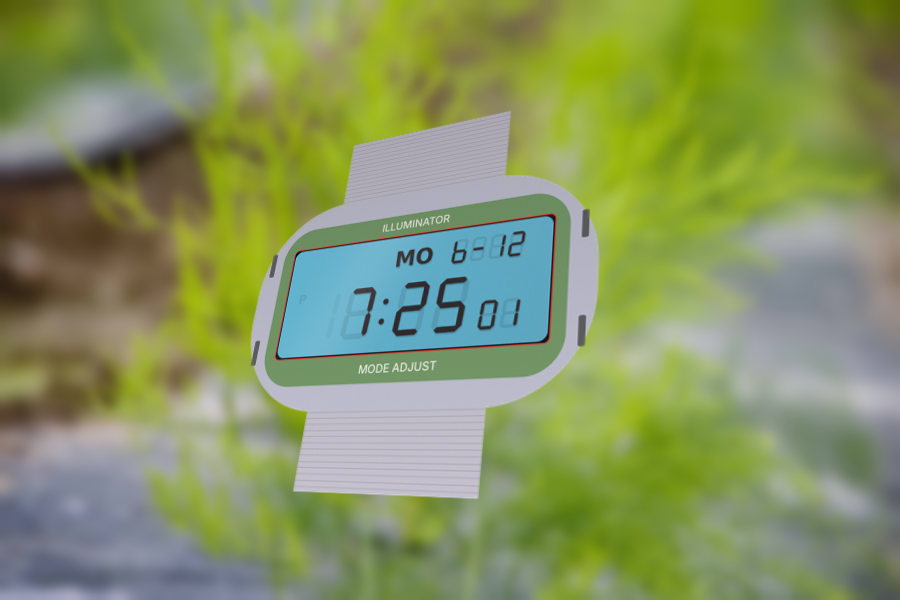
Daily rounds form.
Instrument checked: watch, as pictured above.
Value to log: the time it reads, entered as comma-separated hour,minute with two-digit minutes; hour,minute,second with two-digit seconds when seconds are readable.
7,25,01
